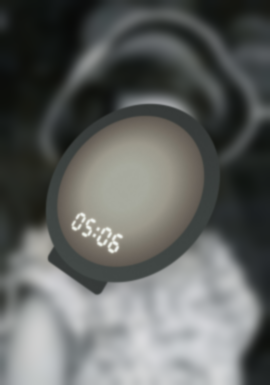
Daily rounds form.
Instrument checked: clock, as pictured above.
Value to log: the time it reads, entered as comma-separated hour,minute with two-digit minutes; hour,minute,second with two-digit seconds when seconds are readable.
5,06
